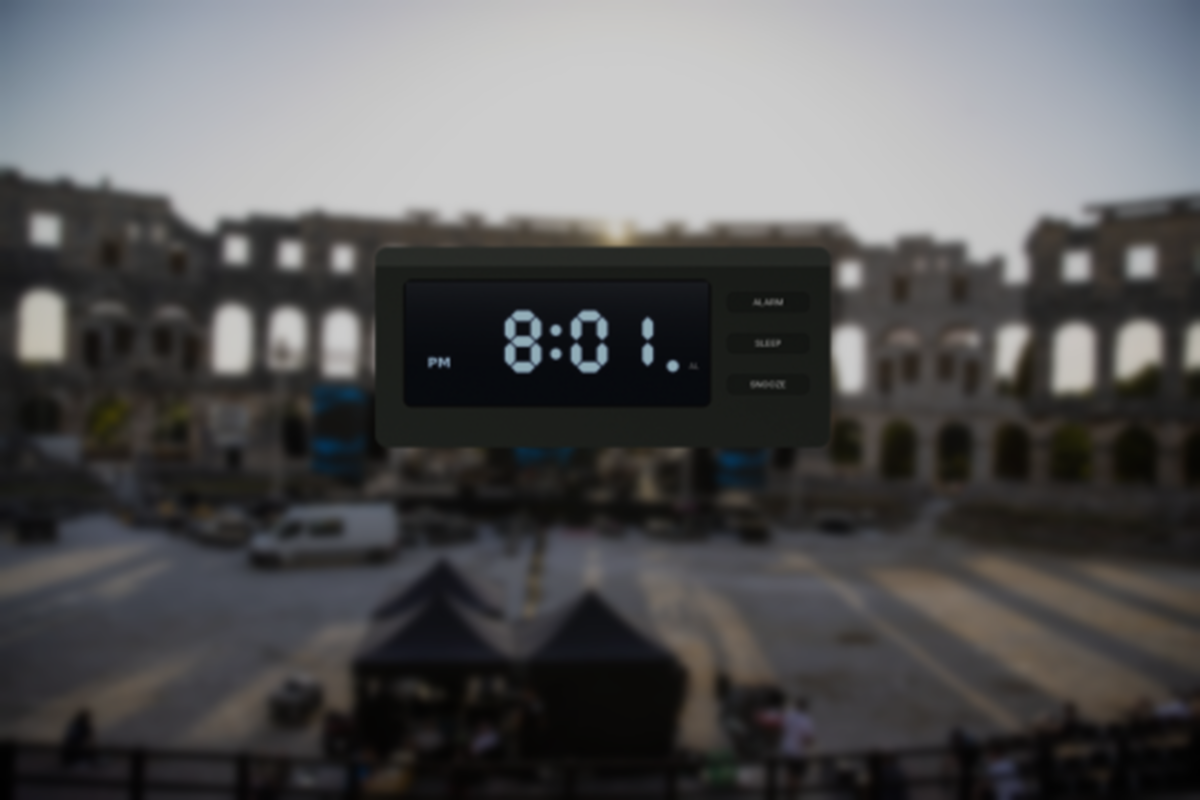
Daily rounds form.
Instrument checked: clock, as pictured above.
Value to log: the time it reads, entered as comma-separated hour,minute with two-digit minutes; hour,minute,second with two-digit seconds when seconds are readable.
8,01
